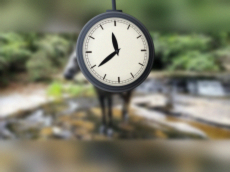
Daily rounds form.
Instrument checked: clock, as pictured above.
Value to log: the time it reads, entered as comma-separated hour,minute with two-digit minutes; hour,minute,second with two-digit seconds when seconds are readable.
11,39
